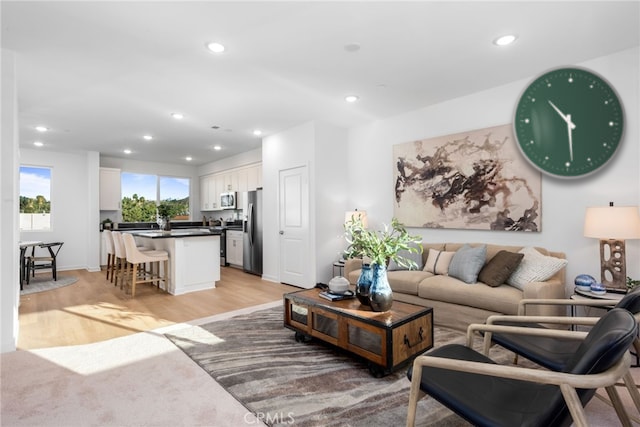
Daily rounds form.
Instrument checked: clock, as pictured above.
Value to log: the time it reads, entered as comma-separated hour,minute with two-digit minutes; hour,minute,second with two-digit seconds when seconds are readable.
10,29
